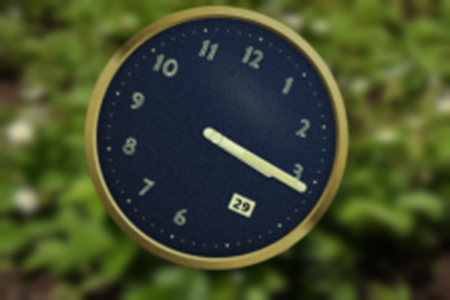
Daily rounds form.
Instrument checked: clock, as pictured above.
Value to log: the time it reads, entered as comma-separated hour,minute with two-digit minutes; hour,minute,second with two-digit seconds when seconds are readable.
3,16
